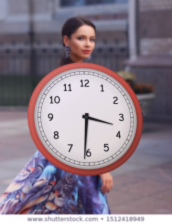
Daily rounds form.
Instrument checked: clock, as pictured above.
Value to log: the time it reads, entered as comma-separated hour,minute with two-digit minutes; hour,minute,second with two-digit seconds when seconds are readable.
3,31
